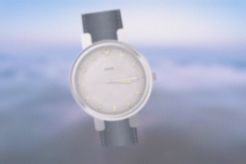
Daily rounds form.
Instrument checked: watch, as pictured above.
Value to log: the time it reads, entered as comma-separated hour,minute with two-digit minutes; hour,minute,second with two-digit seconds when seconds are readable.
3,15
